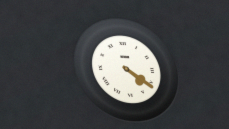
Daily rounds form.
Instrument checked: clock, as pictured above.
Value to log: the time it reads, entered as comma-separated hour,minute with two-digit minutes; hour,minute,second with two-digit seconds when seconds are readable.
4,21
